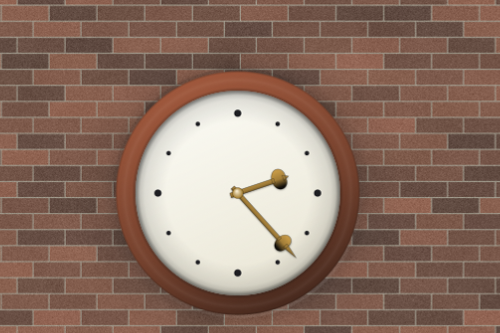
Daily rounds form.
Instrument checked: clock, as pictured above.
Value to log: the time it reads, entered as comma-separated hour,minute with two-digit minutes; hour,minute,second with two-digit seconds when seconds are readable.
2,23
